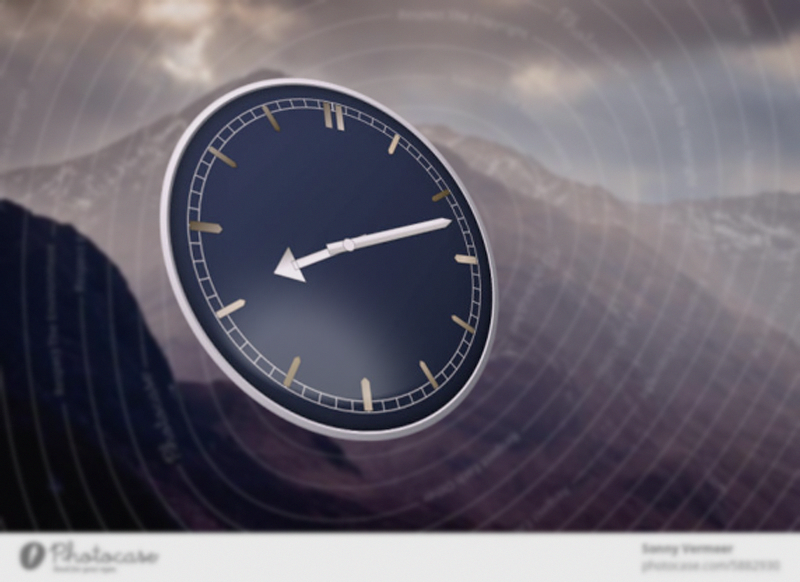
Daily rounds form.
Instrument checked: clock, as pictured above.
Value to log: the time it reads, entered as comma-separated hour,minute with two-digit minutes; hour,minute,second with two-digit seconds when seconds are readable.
8,12
